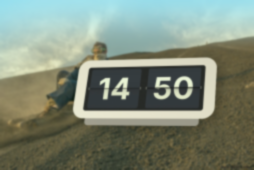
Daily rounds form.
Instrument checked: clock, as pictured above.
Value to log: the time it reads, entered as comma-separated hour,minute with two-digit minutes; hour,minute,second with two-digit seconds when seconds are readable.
14,50
